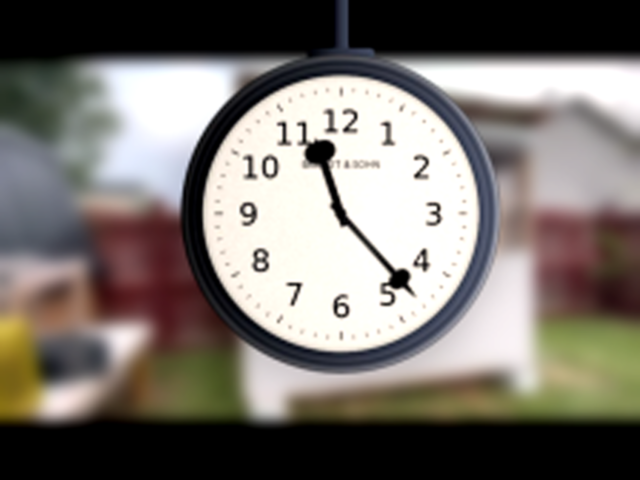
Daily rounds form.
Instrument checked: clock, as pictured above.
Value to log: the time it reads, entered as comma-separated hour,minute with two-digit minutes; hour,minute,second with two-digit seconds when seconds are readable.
11,23
